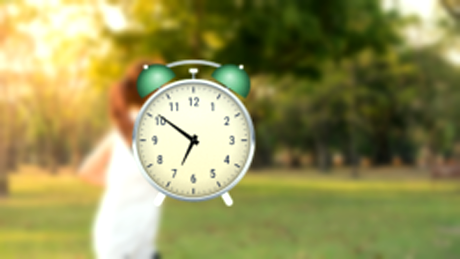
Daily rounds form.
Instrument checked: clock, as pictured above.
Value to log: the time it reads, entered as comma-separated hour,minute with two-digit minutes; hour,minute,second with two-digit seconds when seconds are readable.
6,51
